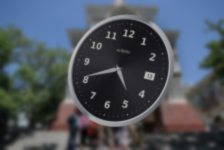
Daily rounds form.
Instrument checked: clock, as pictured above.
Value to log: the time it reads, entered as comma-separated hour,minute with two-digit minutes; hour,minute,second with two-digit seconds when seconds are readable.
4,41
